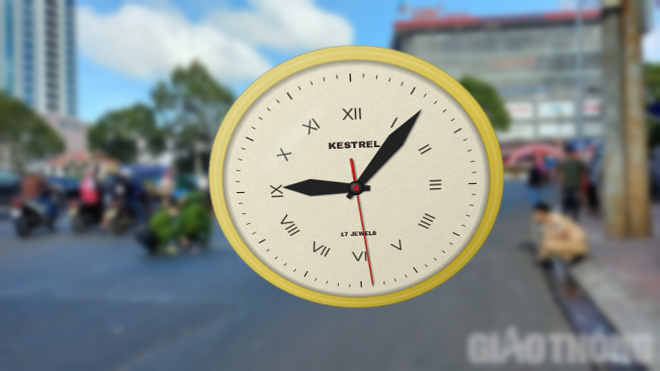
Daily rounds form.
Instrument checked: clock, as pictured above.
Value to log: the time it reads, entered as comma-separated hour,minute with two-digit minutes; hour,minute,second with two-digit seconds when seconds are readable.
9,06,29
